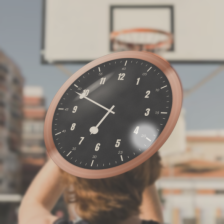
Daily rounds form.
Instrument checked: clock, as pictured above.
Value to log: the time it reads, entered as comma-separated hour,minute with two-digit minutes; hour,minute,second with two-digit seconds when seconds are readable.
6,49
